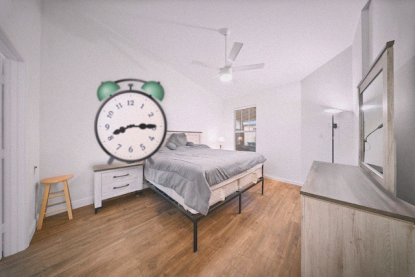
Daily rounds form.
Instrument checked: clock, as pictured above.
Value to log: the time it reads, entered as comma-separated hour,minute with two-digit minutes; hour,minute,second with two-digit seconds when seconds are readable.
8,15
